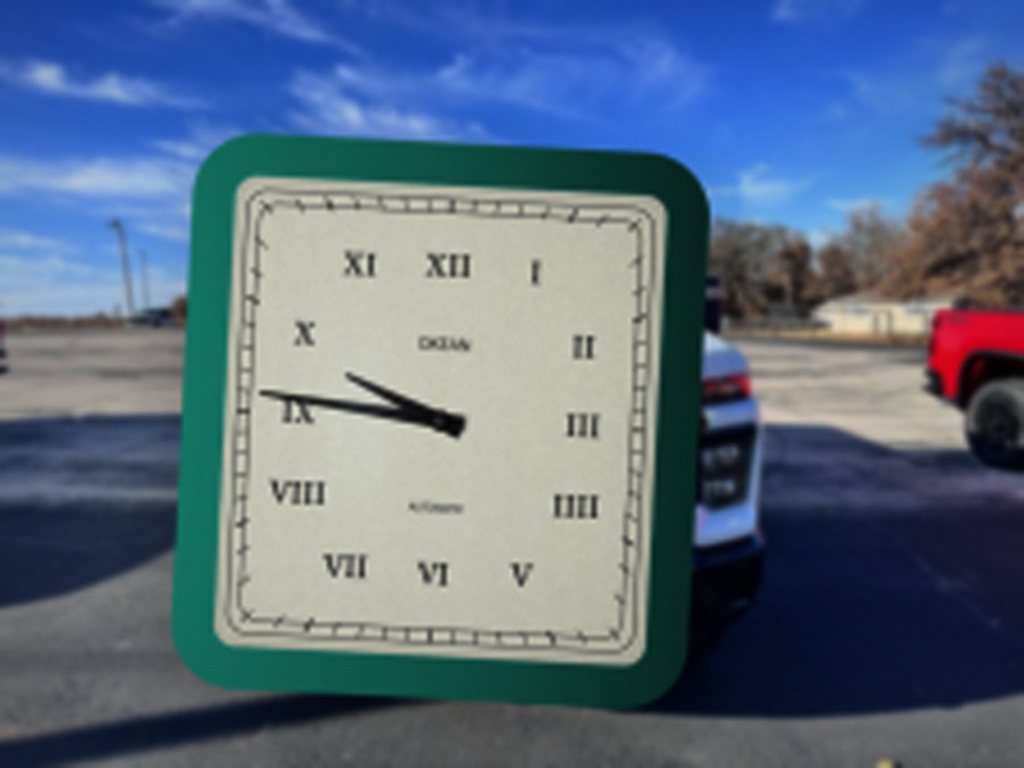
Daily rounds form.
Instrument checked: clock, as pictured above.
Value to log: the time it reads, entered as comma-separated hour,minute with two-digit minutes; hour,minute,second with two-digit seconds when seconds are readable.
9,46
